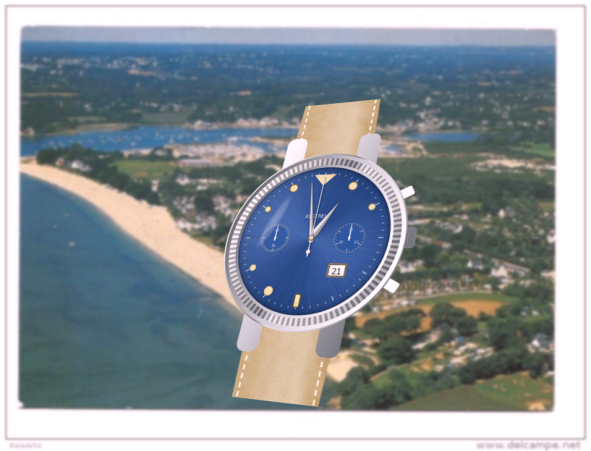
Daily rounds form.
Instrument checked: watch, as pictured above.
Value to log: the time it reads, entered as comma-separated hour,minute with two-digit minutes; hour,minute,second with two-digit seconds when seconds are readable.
12,58
